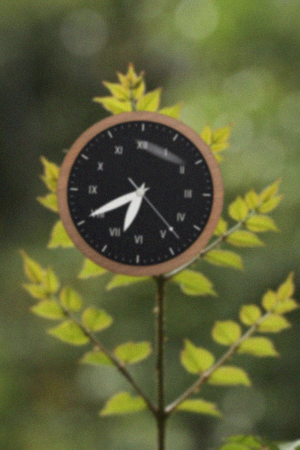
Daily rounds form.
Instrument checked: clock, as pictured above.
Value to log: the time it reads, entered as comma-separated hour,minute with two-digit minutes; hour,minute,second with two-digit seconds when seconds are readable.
6,40,23
